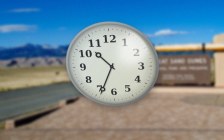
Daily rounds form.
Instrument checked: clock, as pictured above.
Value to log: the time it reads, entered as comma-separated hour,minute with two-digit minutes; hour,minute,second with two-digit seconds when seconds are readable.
10,34
